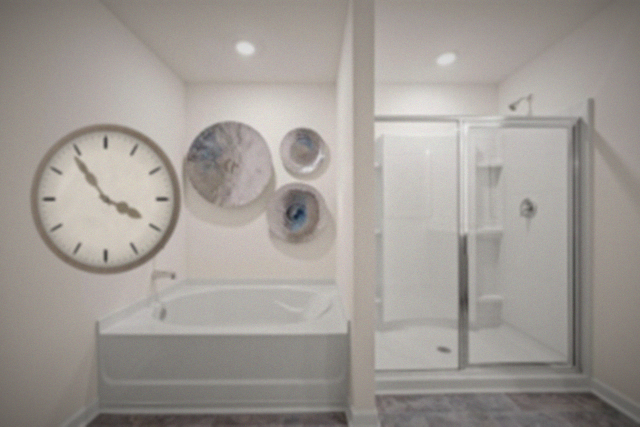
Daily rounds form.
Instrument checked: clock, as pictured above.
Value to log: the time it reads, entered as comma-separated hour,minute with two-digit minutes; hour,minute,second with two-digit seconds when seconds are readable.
3,54
